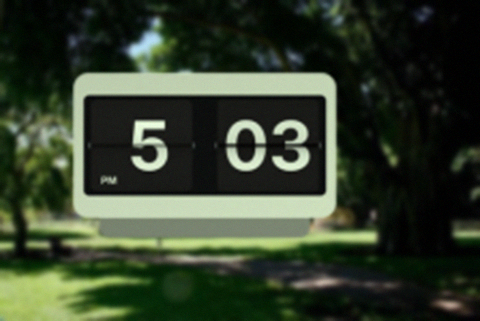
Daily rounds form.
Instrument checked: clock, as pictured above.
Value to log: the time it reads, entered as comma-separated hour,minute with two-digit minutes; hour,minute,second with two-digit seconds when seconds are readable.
5,03
